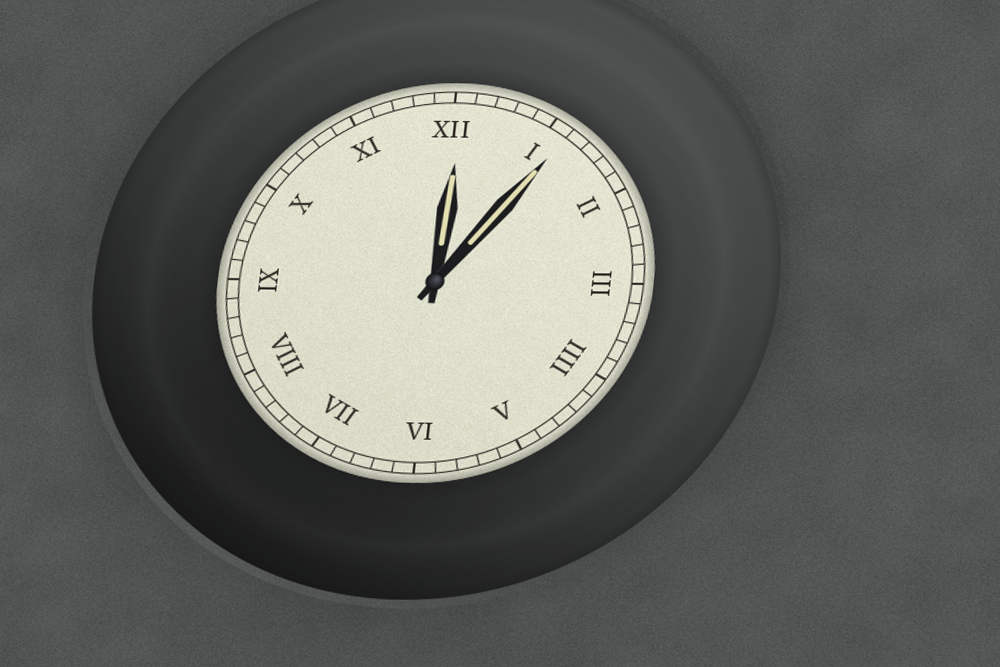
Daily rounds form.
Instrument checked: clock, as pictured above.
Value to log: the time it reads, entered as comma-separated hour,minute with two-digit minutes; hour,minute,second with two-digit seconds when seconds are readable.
12,06
